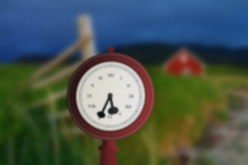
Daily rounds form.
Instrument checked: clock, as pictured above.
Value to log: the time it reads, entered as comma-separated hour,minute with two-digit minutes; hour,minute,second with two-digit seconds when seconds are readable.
5,34
